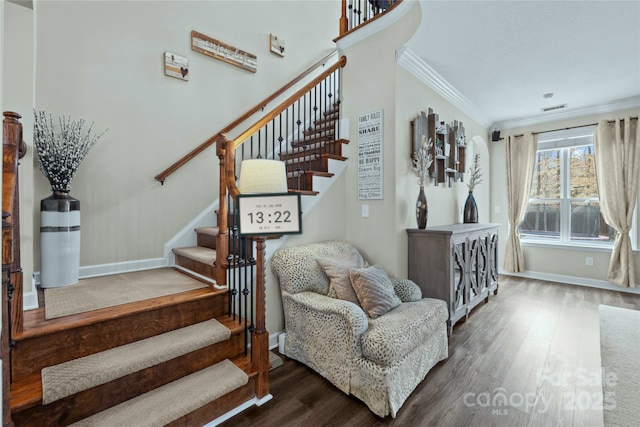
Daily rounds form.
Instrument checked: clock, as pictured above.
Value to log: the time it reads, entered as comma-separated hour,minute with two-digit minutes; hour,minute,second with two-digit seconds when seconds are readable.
13,22
